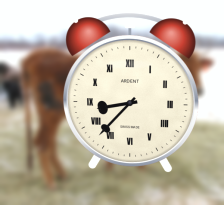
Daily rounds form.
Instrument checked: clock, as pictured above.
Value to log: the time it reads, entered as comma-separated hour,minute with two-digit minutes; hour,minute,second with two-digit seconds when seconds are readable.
8,37
